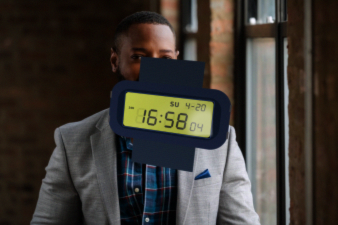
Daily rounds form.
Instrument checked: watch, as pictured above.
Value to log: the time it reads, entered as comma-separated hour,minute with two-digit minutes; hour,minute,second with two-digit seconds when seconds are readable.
16,58,04
